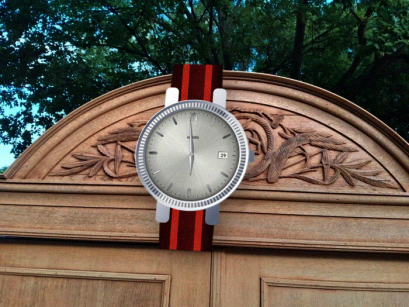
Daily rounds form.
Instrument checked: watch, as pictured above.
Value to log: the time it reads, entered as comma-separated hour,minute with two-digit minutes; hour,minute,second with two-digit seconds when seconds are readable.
5,59
